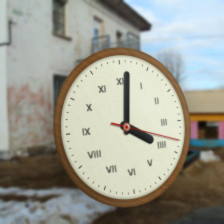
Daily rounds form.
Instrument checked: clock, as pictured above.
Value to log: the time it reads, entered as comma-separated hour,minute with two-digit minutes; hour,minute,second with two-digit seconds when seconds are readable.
4,01,18
